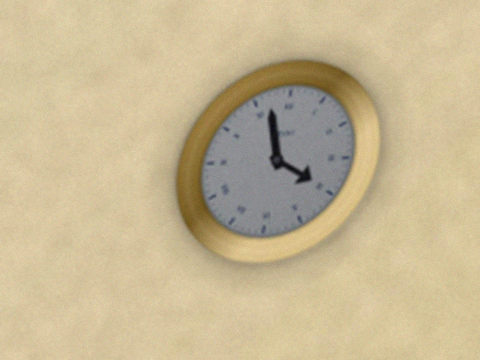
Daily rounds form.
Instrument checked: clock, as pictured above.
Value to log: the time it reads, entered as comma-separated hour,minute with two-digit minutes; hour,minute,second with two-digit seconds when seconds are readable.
3,57
